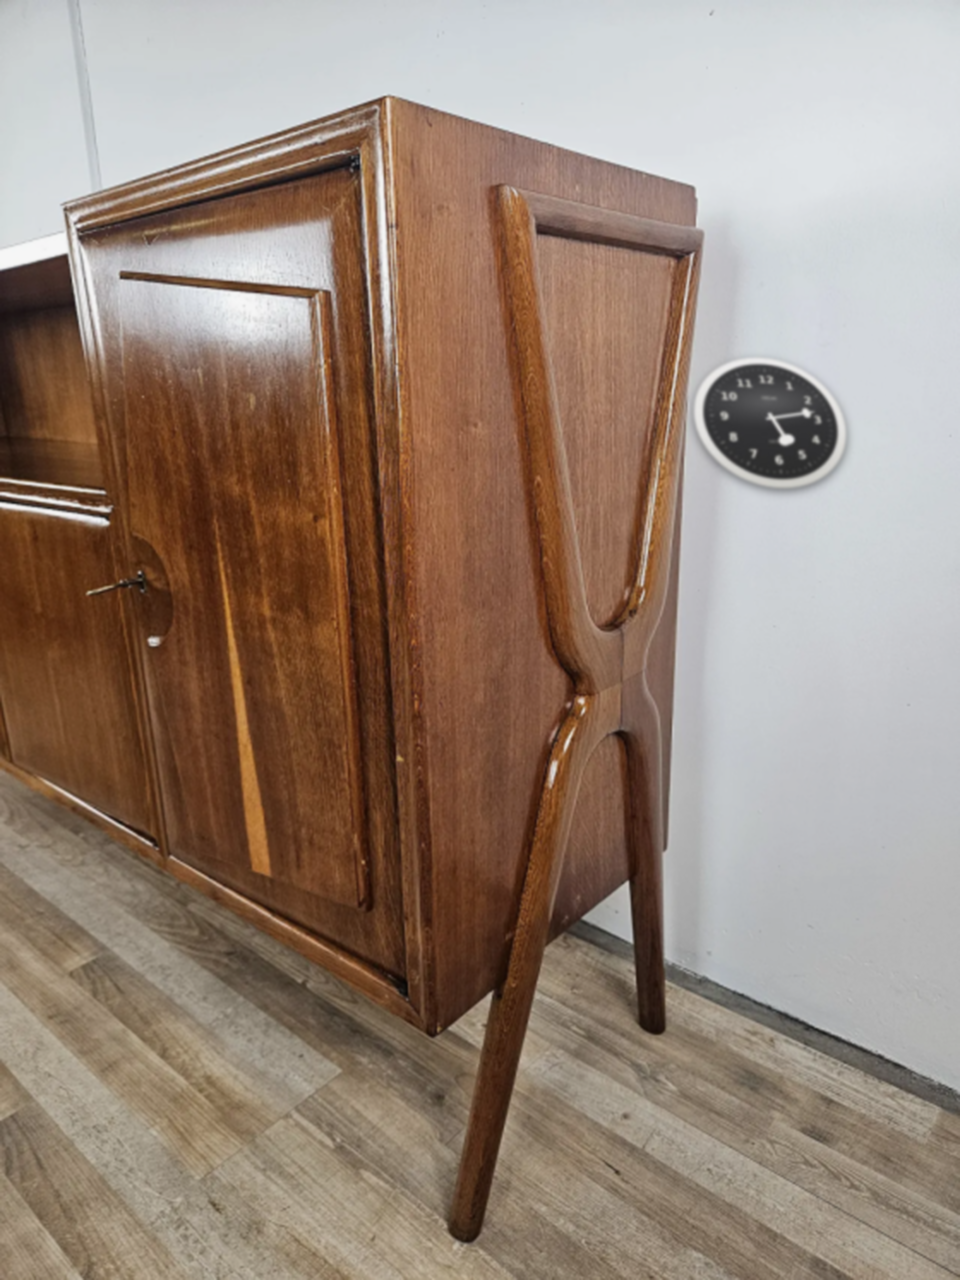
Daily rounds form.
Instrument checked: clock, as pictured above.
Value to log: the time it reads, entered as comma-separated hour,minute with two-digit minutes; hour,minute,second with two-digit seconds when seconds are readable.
5,13
